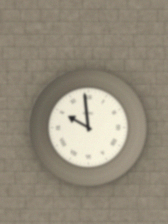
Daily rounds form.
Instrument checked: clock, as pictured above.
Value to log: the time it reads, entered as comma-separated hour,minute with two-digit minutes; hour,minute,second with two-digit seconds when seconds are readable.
9,59
